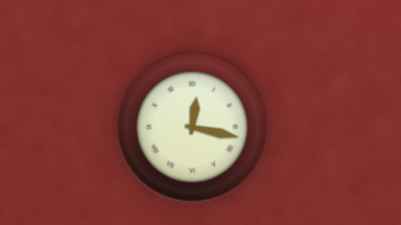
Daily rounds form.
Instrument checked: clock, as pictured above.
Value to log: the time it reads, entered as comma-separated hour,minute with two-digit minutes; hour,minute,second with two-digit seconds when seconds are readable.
12,17
